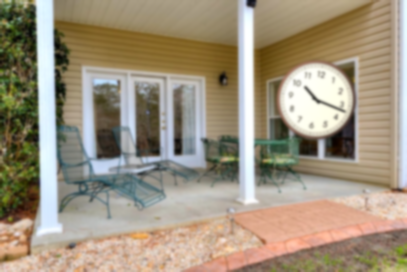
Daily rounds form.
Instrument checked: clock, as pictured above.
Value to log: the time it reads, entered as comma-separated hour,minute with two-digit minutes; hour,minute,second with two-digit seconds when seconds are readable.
10,17
